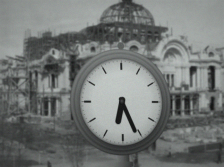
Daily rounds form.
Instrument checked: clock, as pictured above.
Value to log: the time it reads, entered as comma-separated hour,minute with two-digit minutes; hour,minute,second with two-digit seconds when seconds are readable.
6,26
